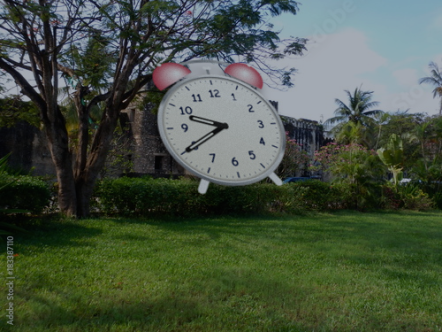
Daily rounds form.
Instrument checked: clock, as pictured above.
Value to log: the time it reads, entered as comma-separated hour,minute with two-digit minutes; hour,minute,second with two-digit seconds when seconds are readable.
9,40
